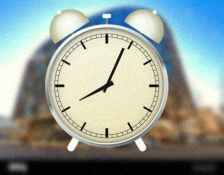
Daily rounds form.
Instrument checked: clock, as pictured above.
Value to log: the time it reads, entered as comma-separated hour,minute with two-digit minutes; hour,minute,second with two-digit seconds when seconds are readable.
8,04
